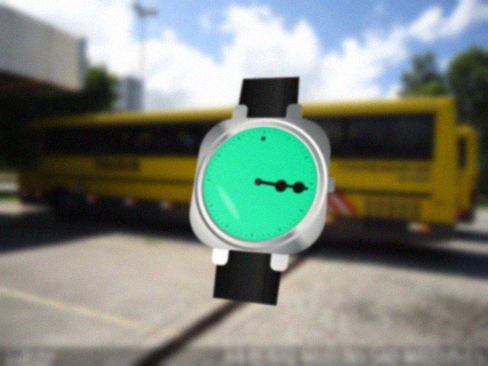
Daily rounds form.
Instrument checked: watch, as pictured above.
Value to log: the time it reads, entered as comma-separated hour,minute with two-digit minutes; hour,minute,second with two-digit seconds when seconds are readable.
3,16
